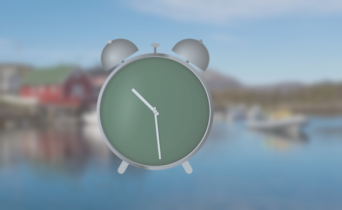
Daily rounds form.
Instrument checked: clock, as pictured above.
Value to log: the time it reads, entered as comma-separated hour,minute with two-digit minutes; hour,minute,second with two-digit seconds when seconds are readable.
10,29
